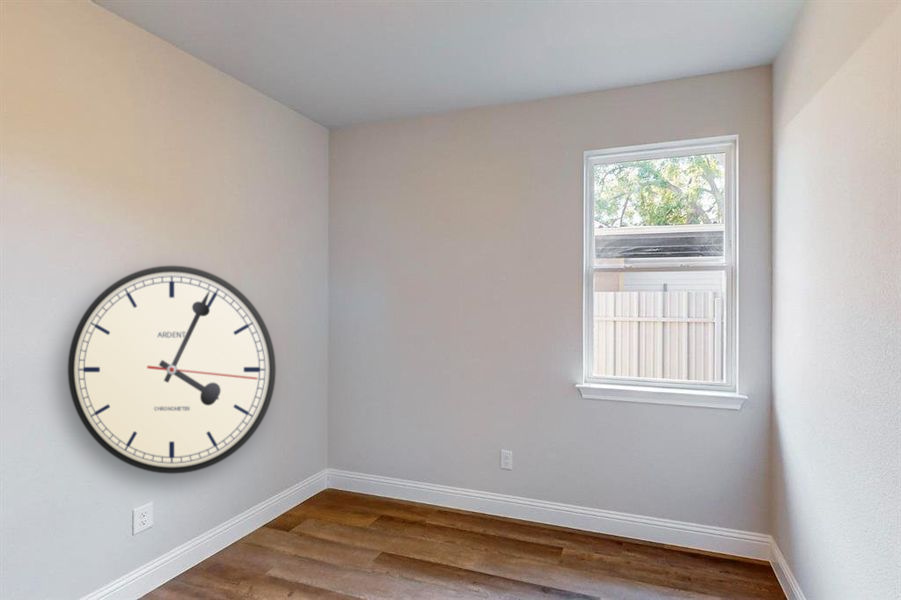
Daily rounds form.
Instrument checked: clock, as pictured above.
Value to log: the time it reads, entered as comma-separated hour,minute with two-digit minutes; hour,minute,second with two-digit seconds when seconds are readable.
4,04,16
